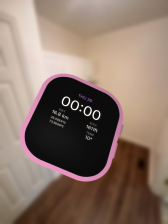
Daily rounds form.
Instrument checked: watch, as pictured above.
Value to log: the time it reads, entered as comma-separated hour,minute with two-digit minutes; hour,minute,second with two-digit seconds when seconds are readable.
0,00
